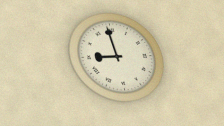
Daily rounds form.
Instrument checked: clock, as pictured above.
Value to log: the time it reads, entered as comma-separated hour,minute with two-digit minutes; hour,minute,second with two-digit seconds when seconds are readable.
8,59
